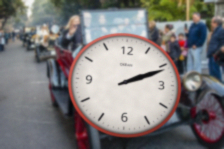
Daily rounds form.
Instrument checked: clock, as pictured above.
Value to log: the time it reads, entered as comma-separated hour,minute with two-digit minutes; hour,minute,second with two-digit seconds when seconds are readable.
2,11
